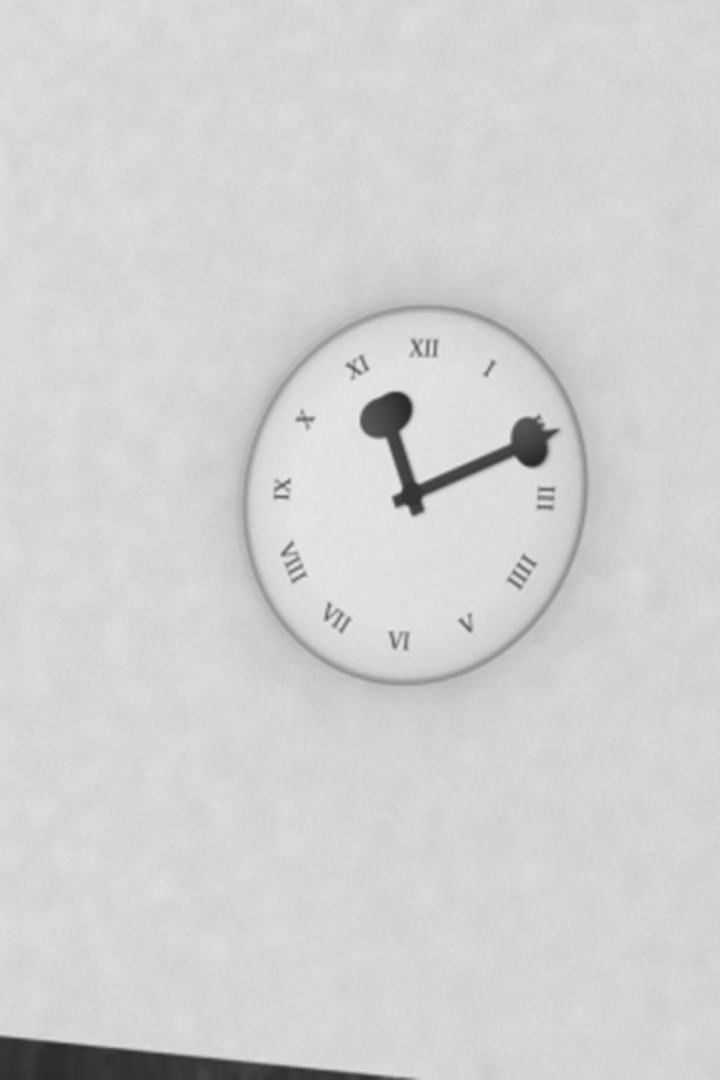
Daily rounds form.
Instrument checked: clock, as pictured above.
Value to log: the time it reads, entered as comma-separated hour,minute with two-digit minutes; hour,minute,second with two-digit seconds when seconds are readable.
11,11
